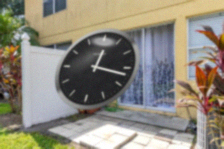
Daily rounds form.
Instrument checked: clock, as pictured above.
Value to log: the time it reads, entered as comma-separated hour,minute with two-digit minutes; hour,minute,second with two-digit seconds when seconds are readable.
12,17
